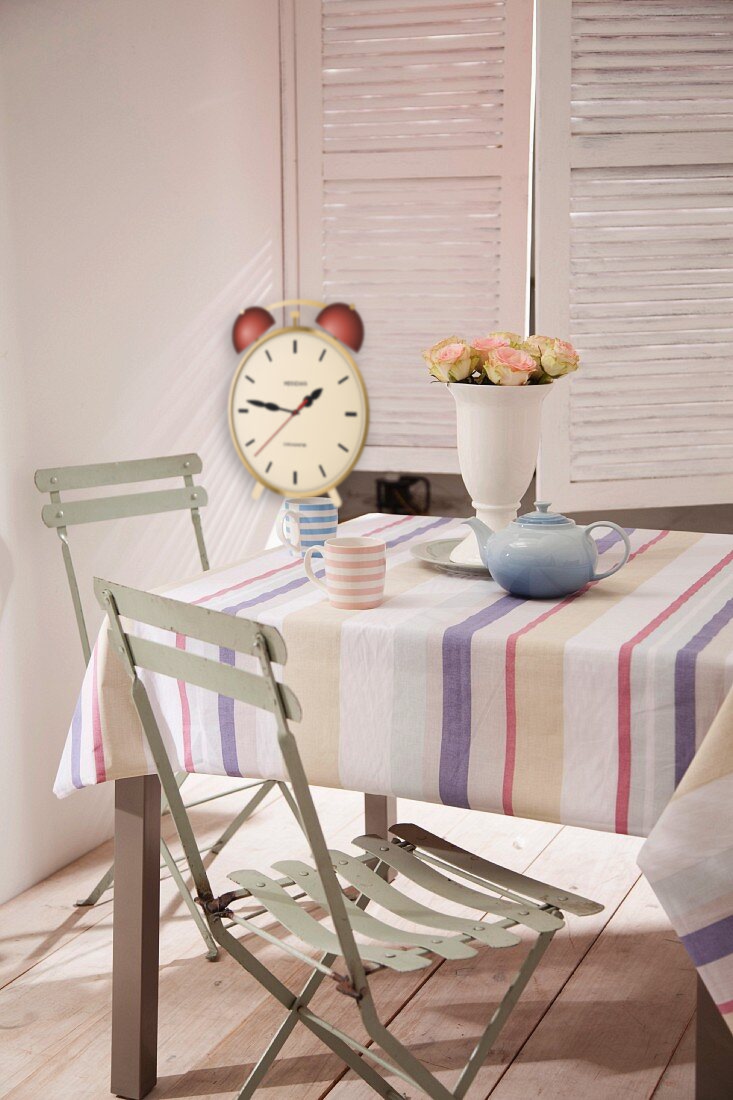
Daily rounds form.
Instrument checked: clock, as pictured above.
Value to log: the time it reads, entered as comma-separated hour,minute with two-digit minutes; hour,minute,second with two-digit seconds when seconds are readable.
1,46,38
